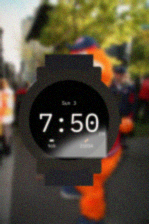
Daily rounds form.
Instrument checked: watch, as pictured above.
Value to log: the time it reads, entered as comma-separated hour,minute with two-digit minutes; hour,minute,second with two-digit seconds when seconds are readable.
7,50
